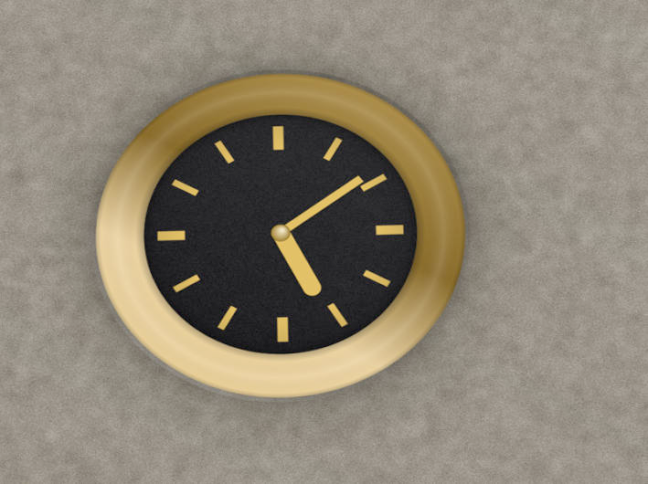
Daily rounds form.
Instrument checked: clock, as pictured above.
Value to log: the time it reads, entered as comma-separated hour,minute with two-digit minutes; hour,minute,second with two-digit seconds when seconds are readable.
5,09
